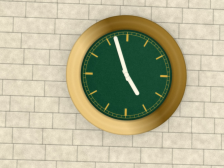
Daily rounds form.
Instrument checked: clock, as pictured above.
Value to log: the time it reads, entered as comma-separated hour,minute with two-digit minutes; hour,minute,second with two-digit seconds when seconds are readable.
4,57
